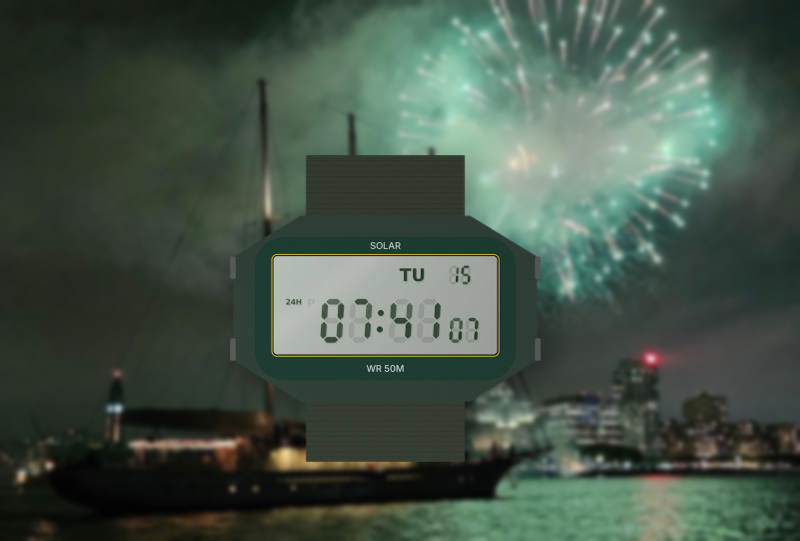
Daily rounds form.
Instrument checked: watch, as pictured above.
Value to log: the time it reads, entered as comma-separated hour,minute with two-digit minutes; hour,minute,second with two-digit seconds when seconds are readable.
7,41,07
